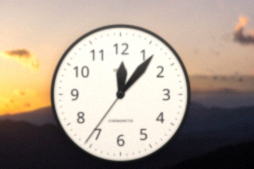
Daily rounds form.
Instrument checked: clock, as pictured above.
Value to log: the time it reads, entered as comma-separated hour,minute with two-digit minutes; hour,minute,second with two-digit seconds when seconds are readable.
12,06,36
